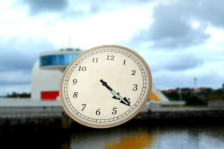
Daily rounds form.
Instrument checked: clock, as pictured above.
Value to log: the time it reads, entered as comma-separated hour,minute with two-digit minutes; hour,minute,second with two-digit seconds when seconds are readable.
4,21
